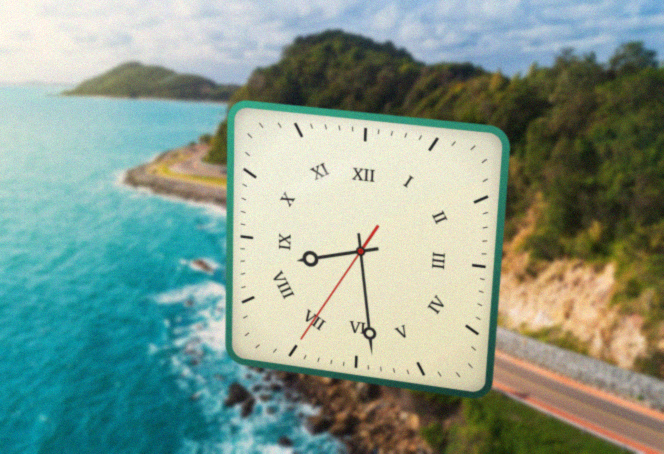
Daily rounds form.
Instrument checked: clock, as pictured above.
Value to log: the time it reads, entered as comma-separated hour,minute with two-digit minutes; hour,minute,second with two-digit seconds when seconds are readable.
8,28,35
